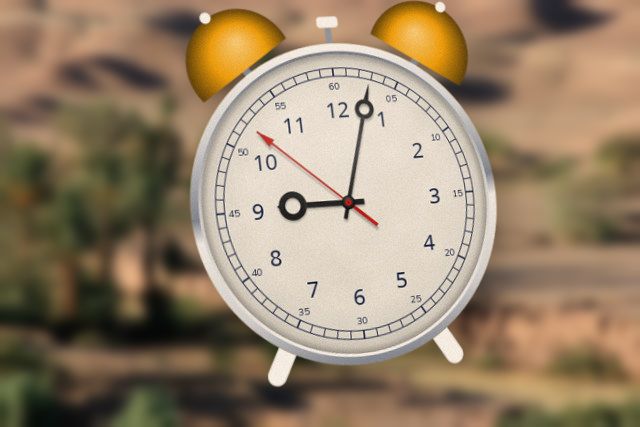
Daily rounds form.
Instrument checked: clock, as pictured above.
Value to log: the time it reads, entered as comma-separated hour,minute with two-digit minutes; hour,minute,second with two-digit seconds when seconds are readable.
9,02,52
